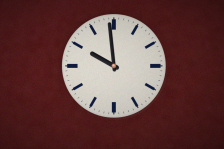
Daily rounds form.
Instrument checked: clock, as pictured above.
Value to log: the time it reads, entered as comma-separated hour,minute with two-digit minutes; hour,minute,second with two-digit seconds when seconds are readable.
9,59
